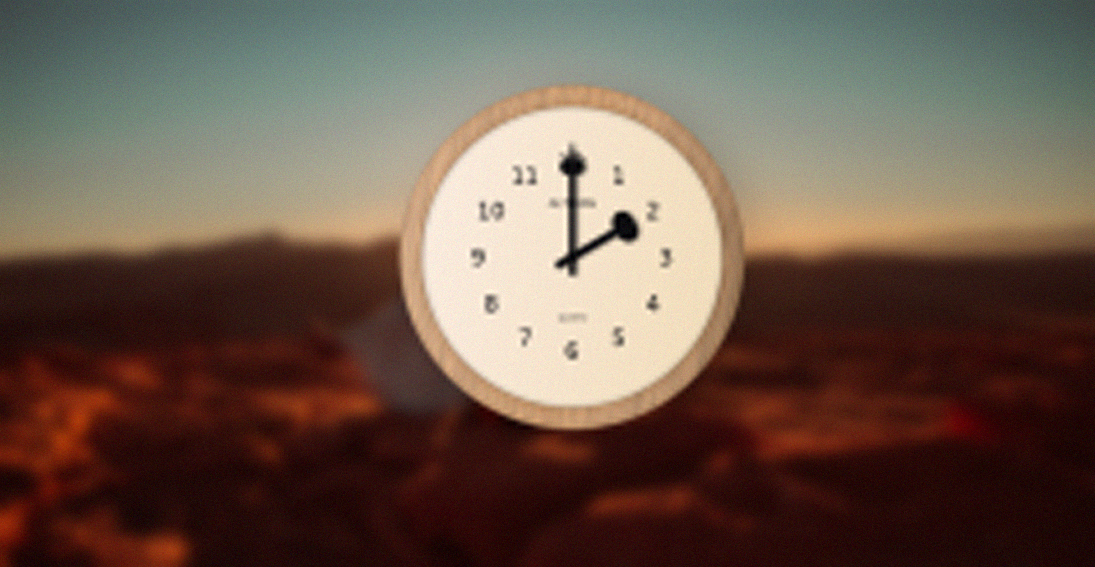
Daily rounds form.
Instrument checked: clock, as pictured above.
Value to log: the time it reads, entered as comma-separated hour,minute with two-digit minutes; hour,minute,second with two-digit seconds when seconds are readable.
2,00
